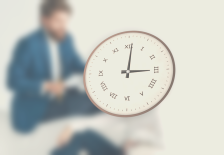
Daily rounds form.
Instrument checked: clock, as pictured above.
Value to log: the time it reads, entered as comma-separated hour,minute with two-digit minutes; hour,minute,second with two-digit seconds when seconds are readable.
3,01
